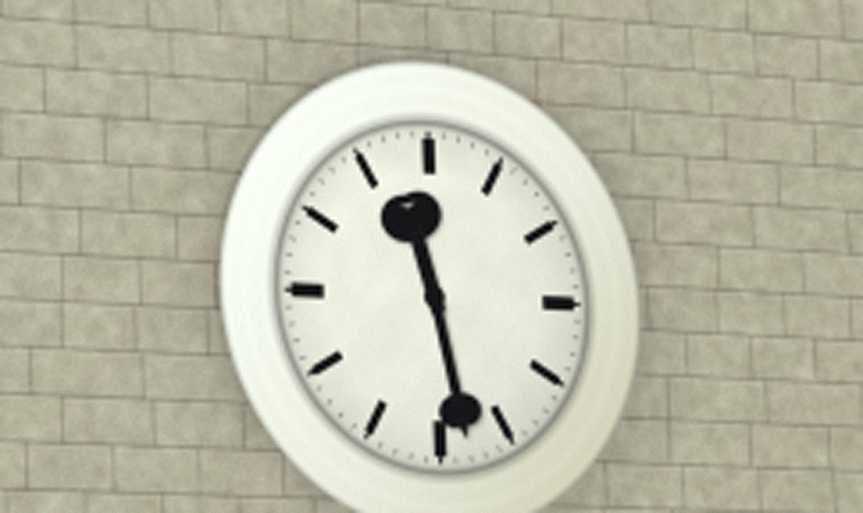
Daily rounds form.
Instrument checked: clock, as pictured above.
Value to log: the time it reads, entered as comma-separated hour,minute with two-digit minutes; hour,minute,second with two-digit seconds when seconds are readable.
11,28
